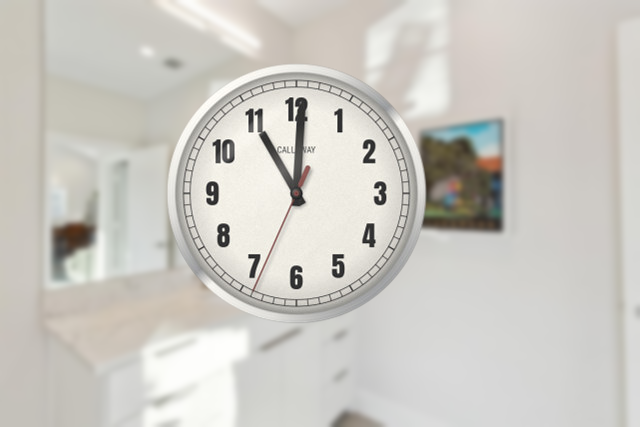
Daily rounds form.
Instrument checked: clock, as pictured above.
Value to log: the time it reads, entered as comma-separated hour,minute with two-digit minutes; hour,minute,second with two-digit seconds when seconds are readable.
11,00,34
